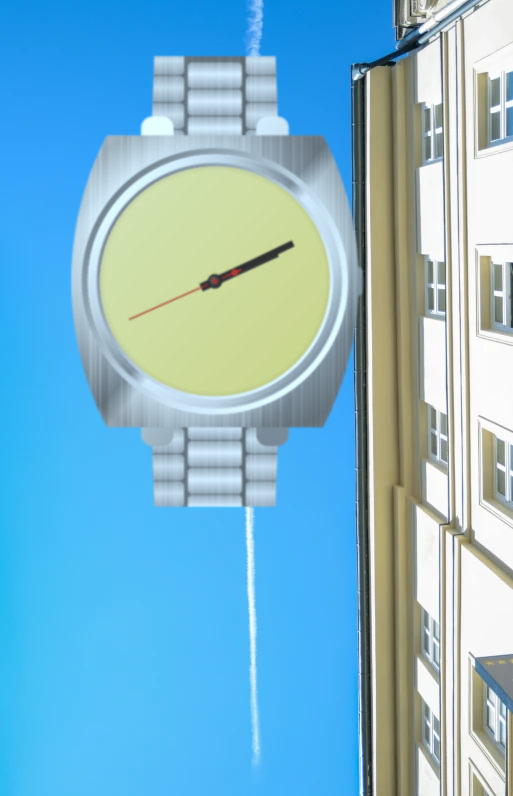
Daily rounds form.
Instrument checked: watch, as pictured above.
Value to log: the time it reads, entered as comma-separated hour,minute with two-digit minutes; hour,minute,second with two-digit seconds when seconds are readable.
2,10,41
